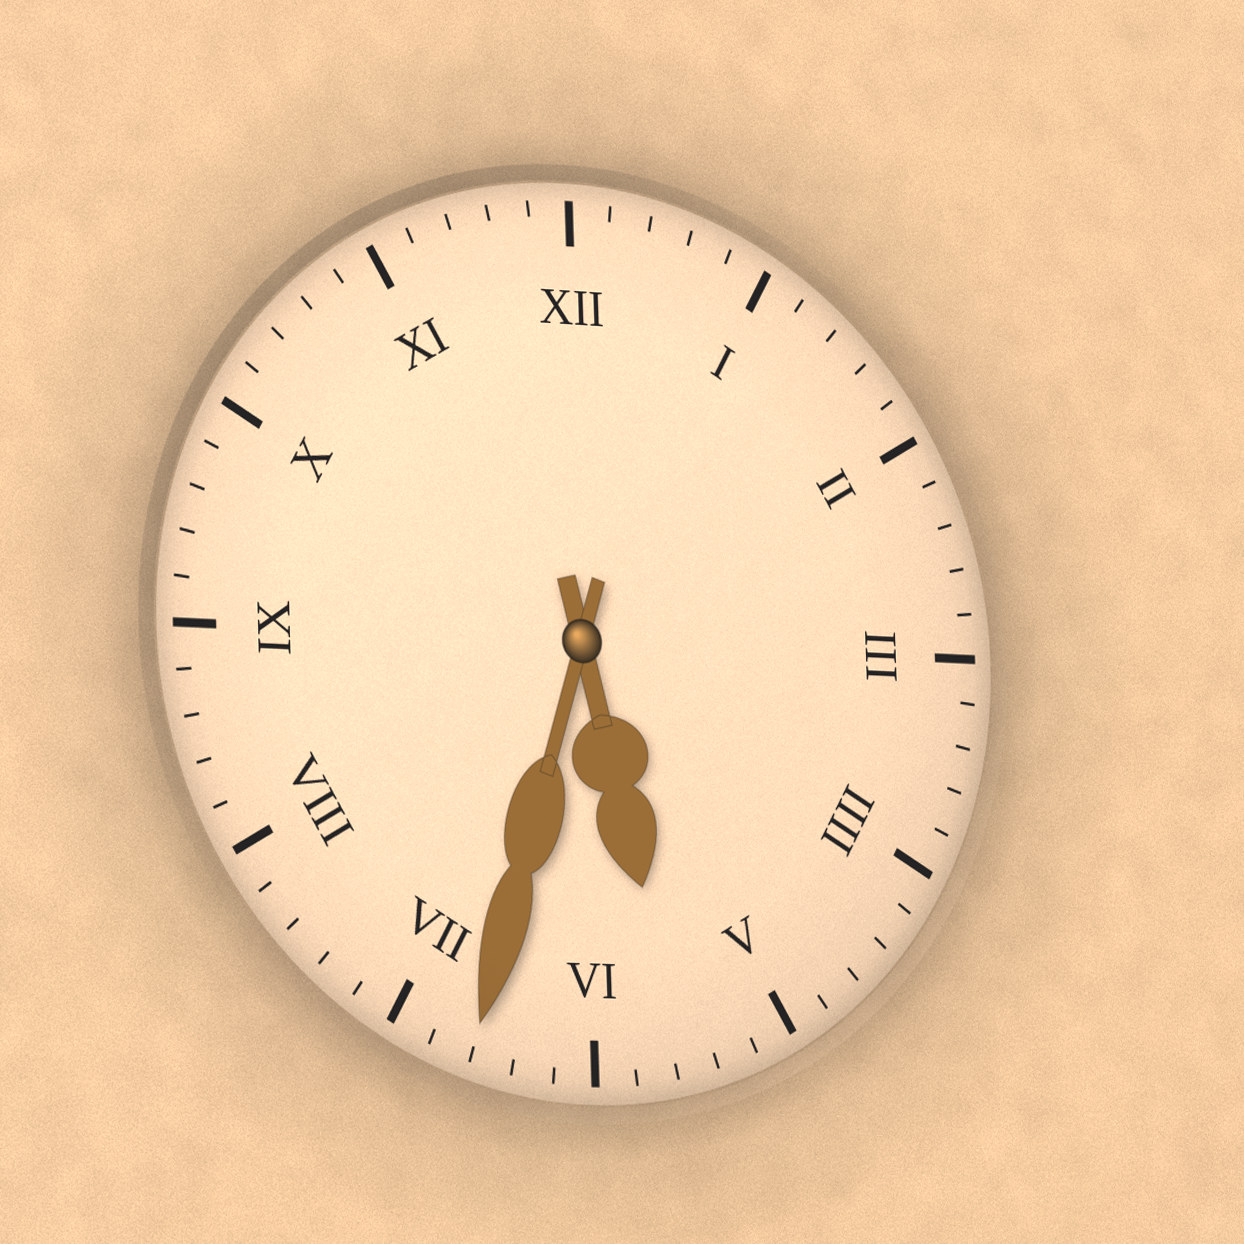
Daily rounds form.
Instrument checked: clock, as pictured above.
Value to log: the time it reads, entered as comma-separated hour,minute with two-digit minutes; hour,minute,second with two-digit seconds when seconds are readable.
5,33
